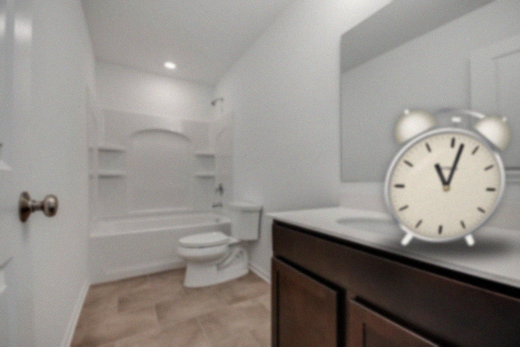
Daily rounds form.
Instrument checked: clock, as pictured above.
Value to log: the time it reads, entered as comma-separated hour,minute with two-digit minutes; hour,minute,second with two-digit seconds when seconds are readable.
11,02
